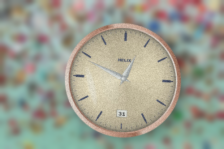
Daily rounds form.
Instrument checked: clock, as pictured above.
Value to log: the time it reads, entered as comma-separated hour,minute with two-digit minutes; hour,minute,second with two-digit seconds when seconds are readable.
12,49
